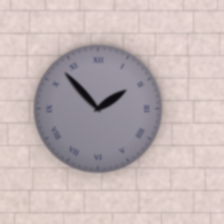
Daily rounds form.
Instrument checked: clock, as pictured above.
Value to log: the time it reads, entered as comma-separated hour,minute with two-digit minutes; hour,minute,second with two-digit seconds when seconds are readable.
1,53
